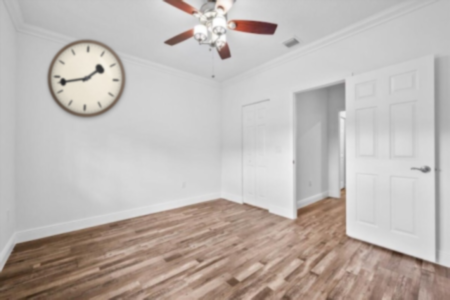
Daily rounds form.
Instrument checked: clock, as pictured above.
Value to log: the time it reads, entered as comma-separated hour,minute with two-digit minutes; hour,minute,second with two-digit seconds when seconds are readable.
1,43
